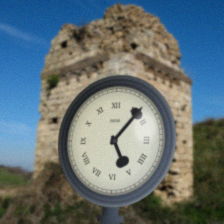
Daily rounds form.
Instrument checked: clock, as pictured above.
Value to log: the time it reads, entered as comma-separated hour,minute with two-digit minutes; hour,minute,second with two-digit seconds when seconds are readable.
5,07
